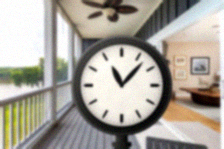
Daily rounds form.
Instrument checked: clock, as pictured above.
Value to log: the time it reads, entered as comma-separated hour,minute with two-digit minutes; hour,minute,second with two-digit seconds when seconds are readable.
11,07
